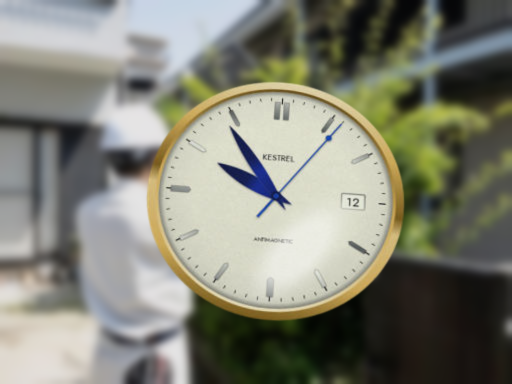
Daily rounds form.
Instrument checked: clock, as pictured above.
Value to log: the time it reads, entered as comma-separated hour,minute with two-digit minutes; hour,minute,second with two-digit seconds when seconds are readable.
9,54,06
